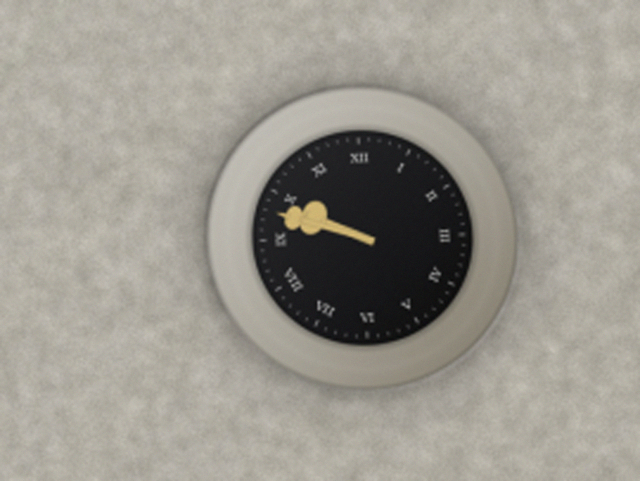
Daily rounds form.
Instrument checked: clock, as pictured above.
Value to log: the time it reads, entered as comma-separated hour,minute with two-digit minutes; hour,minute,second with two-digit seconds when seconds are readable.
9,48
